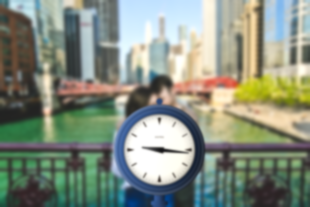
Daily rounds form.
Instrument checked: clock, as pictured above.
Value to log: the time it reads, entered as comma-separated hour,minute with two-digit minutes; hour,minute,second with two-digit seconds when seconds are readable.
9,16
